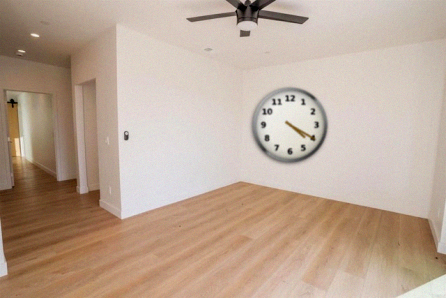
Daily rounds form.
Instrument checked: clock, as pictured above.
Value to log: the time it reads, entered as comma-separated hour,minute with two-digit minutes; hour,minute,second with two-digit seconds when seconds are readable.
4,20
